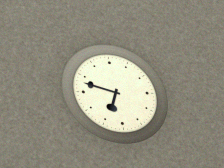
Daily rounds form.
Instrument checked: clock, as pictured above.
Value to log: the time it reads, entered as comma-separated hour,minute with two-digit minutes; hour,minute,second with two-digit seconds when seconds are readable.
6,48
